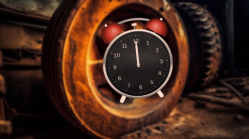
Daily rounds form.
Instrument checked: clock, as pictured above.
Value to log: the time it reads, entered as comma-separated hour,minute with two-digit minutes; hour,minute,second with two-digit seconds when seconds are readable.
12,00
